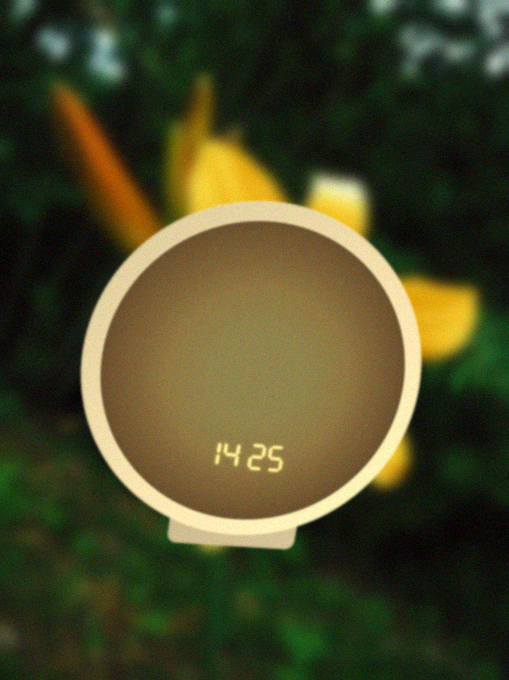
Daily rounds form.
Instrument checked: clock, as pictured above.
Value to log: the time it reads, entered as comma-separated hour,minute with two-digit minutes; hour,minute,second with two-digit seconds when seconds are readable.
14,25
